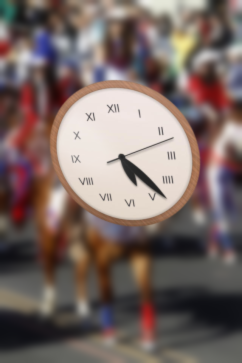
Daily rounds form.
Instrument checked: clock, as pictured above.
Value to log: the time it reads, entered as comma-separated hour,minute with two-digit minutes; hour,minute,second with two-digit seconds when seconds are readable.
5,23,12
